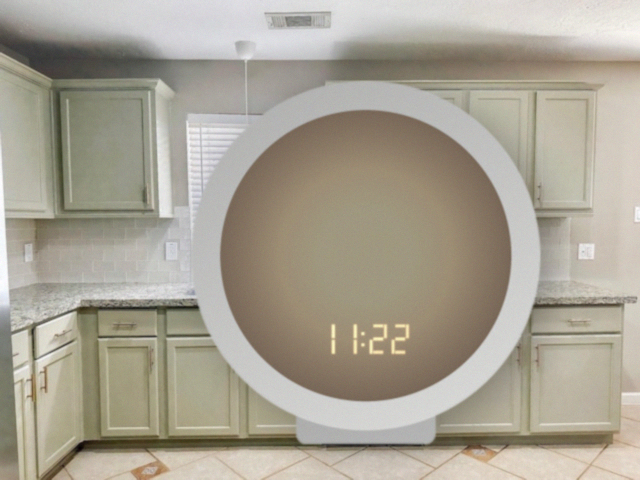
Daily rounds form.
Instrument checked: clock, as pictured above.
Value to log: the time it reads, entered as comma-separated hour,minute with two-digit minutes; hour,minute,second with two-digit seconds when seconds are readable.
11,22
